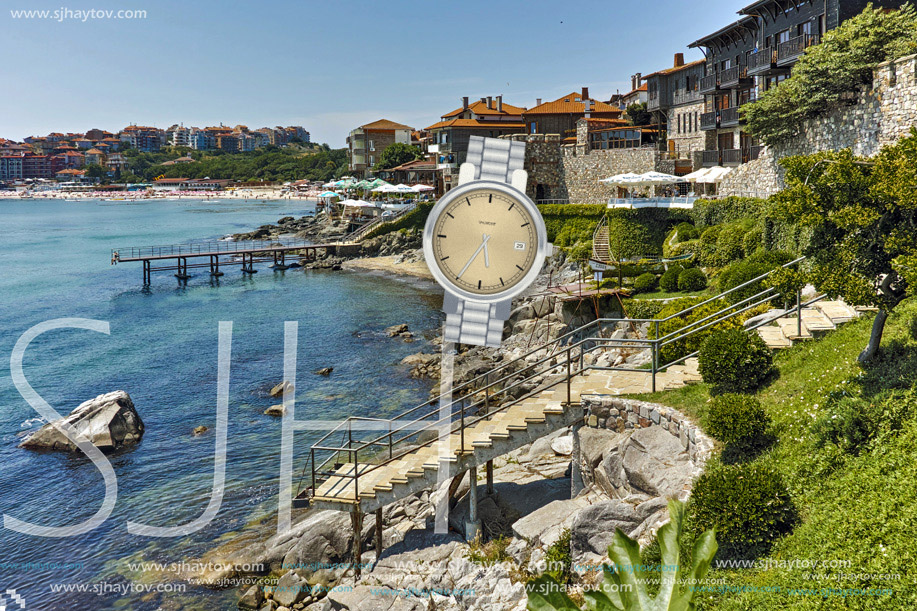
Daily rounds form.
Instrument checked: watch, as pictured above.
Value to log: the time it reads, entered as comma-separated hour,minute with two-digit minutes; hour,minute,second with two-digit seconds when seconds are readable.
5,35
